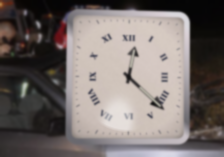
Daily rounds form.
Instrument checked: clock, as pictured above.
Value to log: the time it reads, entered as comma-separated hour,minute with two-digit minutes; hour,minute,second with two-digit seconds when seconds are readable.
12,22
